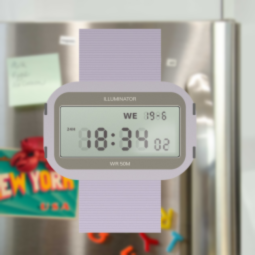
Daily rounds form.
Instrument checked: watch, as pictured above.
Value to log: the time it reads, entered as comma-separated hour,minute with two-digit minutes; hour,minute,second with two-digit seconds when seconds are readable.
18,34,02
